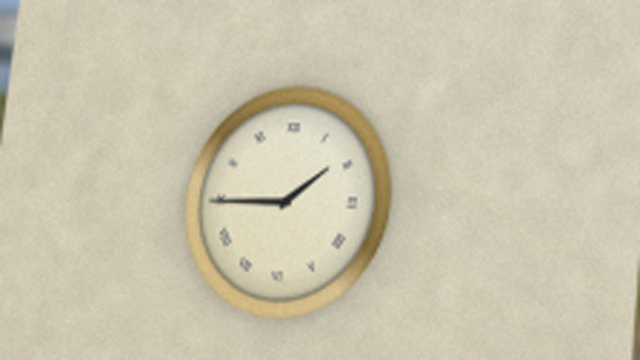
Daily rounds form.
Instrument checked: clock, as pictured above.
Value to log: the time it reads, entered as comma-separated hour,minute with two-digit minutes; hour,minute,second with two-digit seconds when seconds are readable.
1,45
